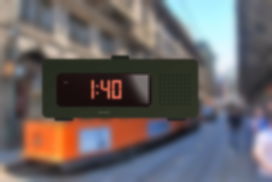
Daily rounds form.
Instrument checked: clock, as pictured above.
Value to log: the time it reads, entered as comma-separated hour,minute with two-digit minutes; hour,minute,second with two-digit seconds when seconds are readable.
1,40
